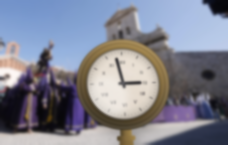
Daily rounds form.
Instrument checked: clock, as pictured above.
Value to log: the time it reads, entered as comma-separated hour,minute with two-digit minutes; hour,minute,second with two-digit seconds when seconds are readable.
2,58
